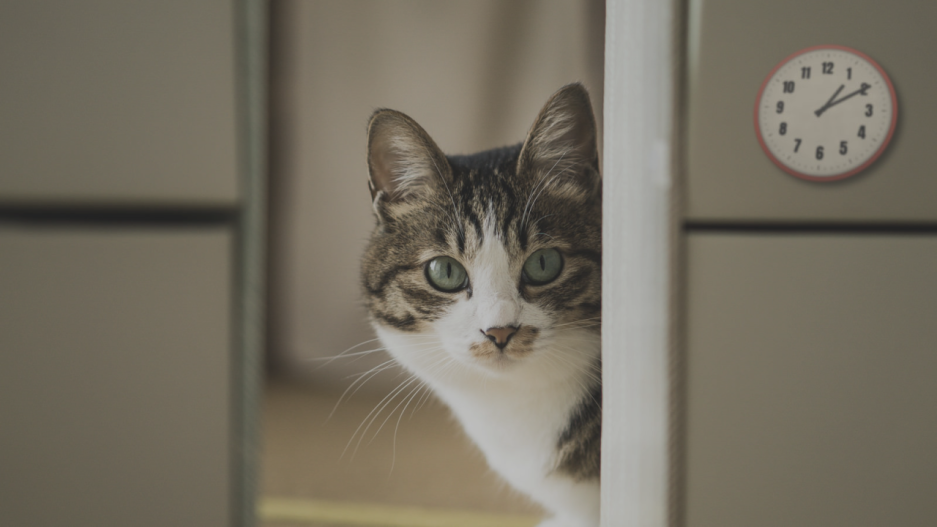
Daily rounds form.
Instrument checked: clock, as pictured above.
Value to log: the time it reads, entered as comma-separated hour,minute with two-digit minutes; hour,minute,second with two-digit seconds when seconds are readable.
1,10
